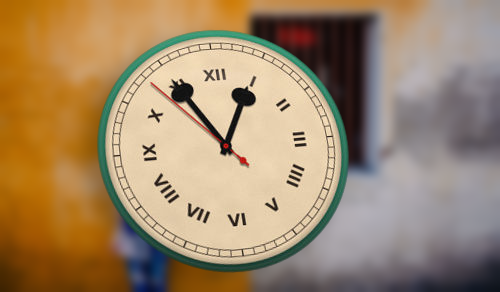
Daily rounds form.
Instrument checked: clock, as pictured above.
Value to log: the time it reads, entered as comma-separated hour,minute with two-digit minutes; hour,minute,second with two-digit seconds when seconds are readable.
12,54,53
